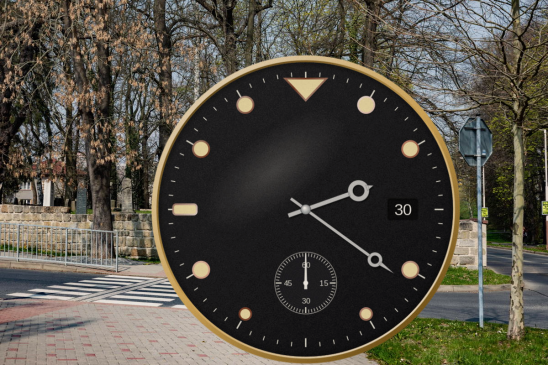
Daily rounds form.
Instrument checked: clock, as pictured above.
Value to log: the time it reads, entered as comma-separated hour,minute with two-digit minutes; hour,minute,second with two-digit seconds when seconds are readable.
2,21
